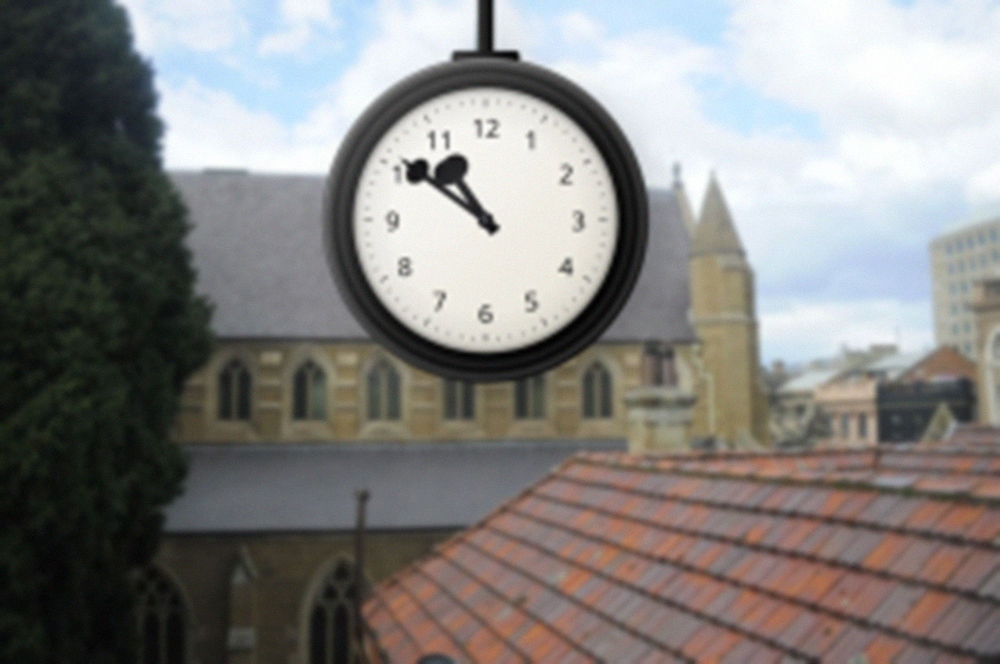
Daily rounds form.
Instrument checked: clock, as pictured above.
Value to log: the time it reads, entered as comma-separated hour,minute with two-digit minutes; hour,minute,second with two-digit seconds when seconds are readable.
10,51
